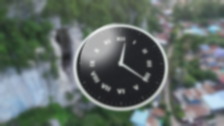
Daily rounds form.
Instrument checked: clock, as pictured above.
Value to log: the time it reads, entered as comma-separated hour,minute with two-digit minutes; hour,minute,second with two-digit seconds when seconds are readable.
12,21
